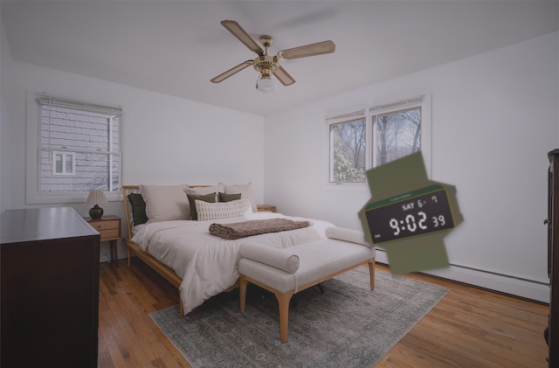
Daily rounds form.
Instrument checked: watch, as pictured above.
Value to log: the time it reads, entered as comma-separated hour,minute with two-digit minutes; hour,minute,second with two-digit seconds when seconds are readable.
9,02,39
